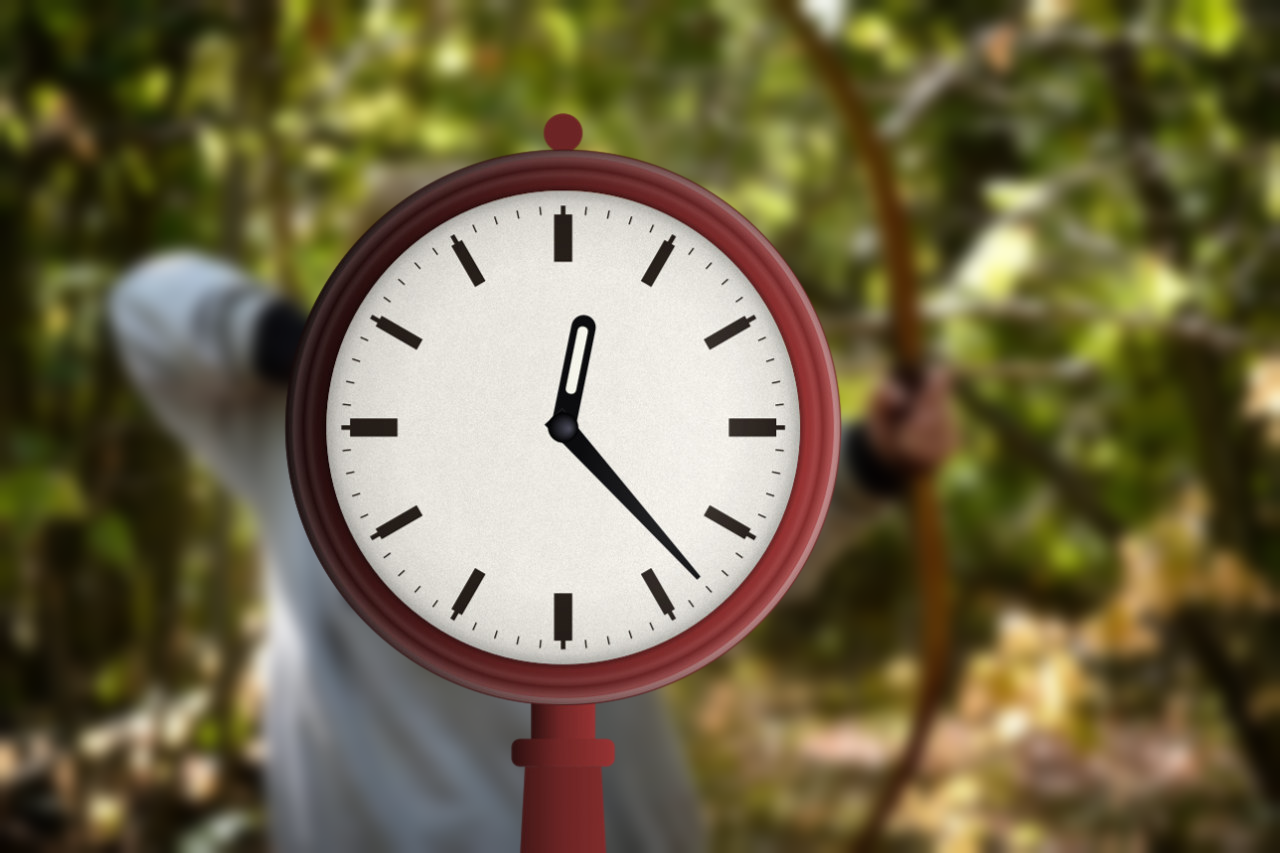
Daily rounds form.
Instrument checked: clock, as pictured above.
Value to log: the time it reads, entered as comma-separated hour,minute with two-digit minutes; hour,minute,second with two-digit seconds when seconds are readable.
12,23
